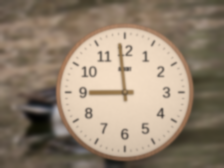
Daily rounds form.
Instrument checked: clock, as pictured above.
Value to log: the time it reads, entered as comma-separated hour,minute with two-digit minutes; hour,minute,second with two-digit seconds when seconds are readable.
8,59
